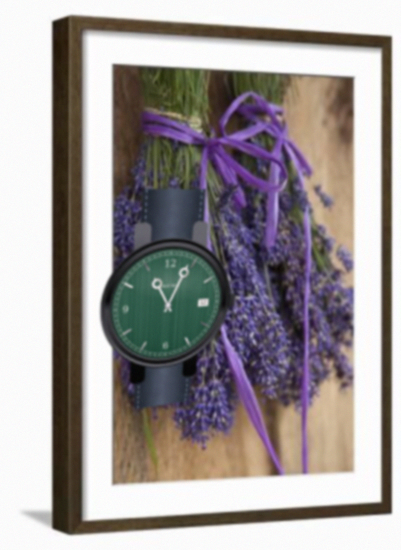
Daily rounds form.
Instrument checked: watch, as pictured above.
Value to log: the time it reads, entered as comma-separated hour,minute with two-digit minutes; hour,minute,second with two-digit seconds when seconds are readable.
11,04
